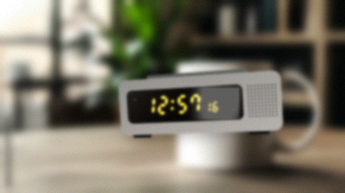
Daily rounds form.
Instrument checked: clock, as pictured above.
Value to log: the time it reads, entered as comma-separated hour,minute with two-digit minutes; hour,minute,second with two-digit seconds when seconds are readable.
12,57
